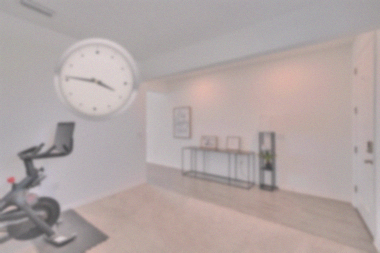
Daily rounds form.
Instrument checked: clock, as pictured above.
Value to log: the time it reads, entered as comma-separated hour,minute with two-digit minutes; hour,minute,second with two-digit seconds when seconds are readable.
3,46
